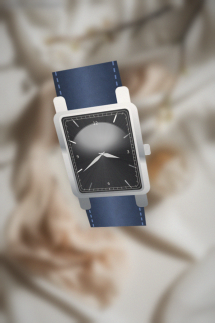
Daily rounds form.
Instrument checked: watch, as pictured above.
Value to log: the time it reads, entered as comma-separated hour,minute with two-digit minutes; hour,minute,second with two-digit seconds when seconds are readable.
3,39
